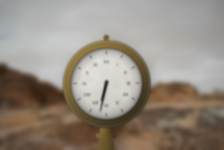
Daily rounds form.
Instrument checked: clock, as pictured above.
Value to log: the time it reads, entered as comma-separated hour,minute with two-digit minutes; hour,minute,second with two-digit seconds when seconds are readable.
6,32
